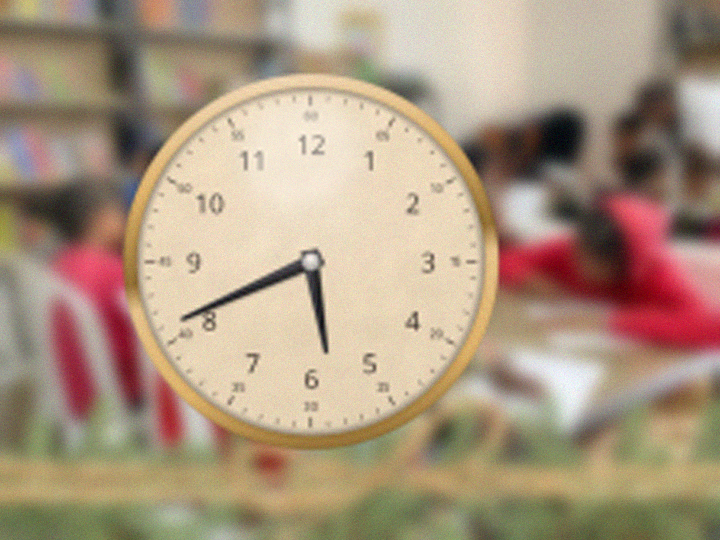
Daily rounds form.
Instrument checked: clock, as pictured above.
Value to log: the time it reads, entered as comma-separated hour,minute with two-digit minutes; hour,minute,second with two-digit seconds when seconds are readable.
5,41
